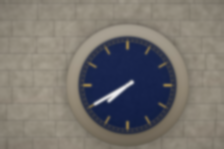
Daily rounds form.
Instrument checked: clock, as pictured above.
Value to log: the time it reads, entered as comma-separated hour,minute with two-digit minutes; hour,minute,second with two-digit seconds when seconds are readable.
7,40
